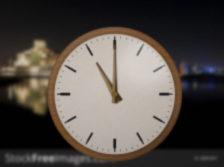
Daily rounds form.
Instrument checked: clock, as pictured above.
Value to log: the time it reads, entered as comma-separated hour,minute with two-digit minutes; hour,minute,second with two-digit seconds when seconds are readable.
11,00
